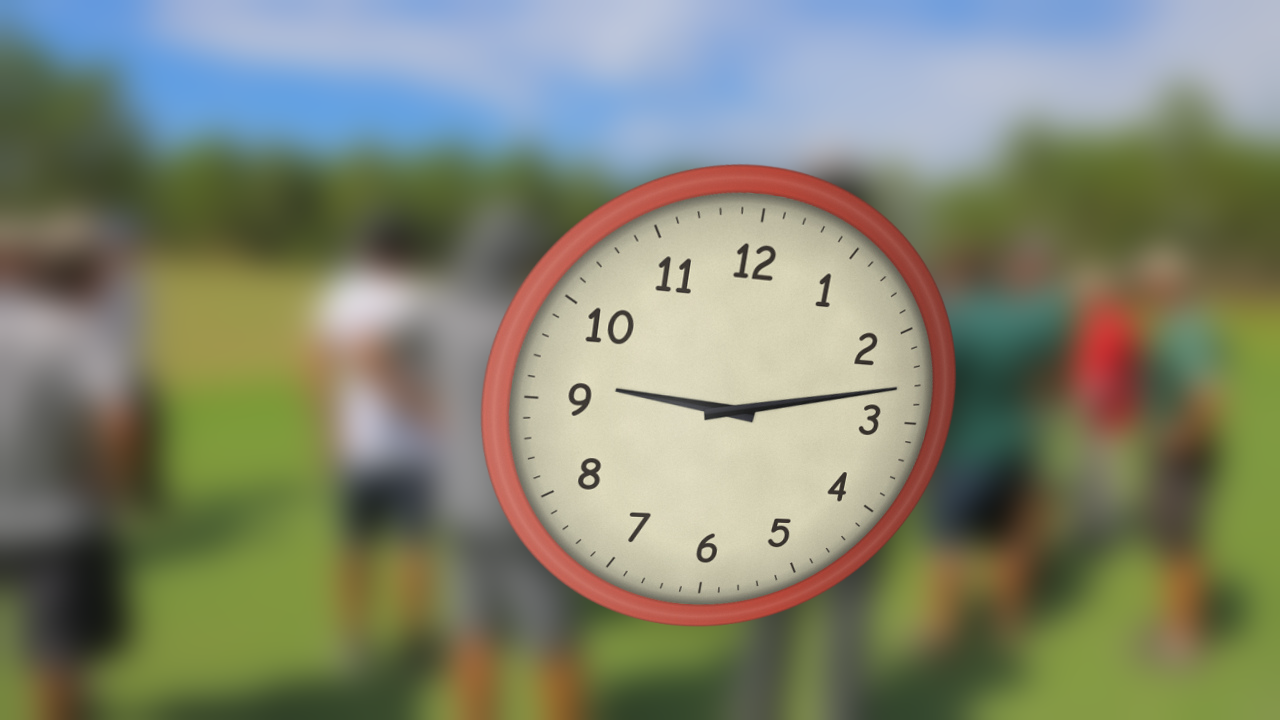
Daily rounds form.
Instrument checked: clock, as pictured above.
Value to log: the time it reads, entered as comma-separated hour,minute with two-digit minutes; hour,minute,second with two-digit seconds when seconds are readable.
9,13
